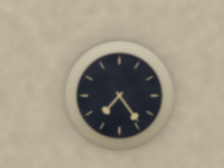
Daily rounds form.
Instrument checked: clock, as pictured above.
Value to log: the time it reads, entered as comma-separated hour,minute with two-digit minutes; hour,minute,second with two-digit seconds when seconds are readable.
7,24
